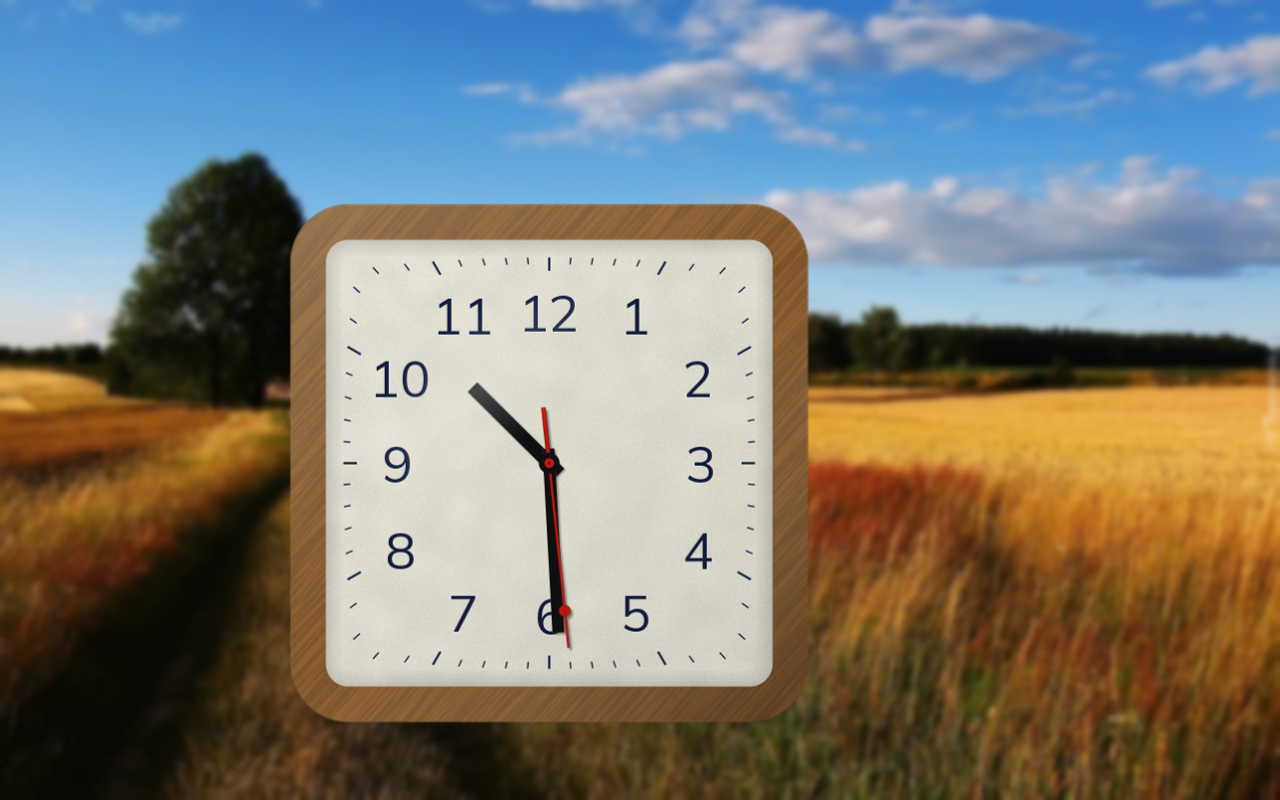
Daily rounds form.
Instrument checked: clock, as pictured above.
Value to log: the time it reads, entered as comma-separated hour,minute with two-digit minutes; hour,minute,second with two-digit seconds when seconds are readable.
10,29,29
